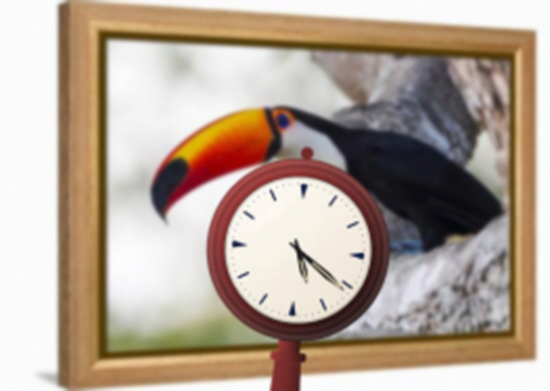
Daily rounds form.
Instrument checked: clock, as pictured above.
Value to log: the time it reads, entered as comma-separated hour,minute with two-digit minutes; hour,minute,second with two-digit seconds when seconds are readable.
5,21
